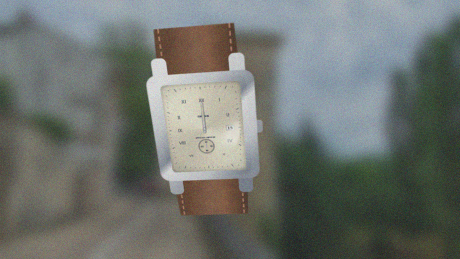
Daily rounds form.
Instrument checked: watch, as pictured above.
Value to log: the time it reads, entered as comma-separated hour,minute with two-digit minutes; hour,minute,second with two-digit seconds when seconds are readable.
12,00
